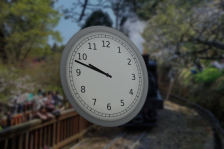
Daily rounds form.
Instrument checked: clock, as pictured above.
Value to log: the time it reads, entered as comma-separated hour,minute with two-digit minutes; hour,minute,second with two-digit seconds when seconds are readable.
9,48
